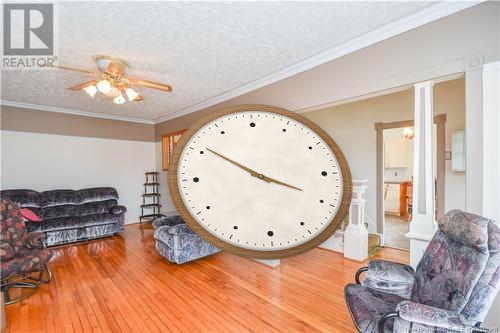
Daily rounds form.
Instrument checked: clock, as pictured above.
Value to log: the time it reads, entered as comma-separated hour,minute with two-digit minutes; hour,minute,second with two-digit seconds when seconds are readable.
3,51
